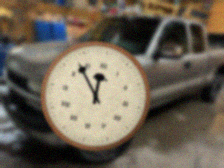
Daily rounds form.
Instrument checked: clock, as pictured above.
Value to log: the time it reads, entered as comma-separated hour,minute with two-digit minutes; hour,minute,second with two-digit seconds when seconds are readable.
11,53
